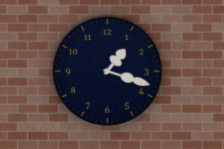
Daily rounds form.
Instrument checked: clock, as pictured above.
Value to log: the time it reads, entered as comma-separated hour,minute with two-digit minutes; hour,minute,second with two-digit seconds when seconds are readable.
1,18
